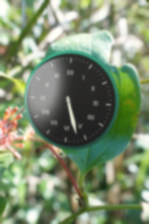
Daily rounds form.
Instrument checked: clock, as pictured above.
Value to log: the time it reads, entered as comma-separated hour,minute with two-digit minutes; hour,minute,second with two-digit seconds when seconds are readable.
5,27
